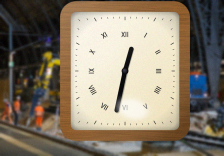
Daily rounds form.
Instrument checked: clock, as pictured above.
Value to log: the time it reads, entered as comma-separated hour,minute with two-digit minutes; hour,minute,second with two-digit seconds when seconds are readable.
12,32
